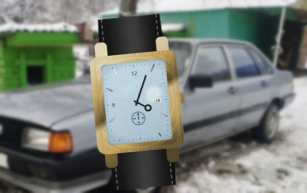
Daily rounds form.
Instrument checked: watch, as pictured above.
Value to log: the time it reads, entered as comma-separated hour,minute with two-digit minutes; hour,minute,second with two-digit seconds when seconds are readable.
4,04
